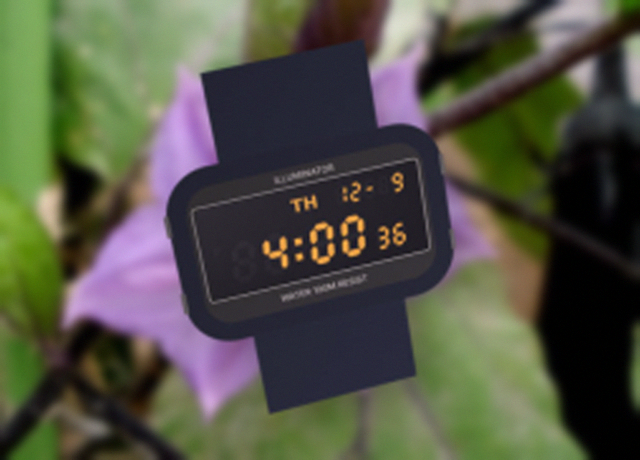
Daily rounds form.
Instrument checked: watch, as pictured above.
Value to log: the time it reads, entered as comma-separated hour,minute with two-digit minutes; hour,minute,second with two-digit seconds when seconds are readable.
4,00,36
